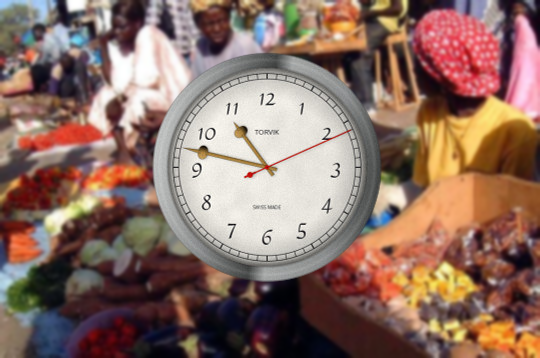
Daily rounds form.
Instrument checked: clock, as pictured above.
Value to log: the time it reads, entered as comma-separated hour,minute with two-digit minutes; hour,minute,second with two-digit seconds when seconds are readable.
10,47,11
